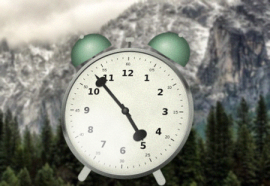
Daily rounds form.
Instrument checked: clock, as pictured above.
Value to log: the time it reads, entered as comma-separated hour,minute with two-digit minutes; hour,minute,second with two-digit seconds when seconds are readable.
4,53
